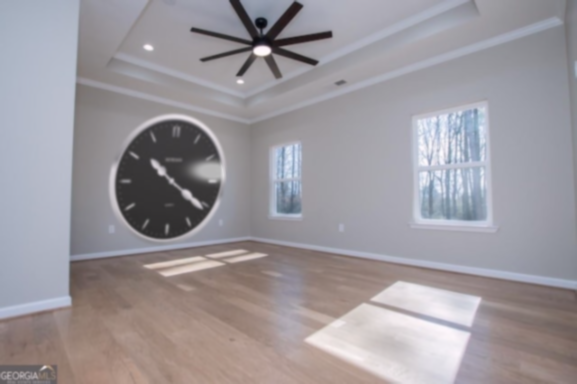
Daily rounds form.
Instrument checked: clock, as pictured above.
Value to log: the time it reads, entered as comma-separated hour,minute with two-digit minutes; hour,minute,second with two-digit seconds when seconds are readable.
10,21
